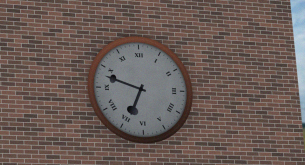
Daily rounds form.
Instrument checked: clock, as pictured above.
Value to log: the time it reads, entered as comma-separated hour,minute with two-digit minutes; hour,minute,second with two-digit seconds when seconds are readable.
6,48
